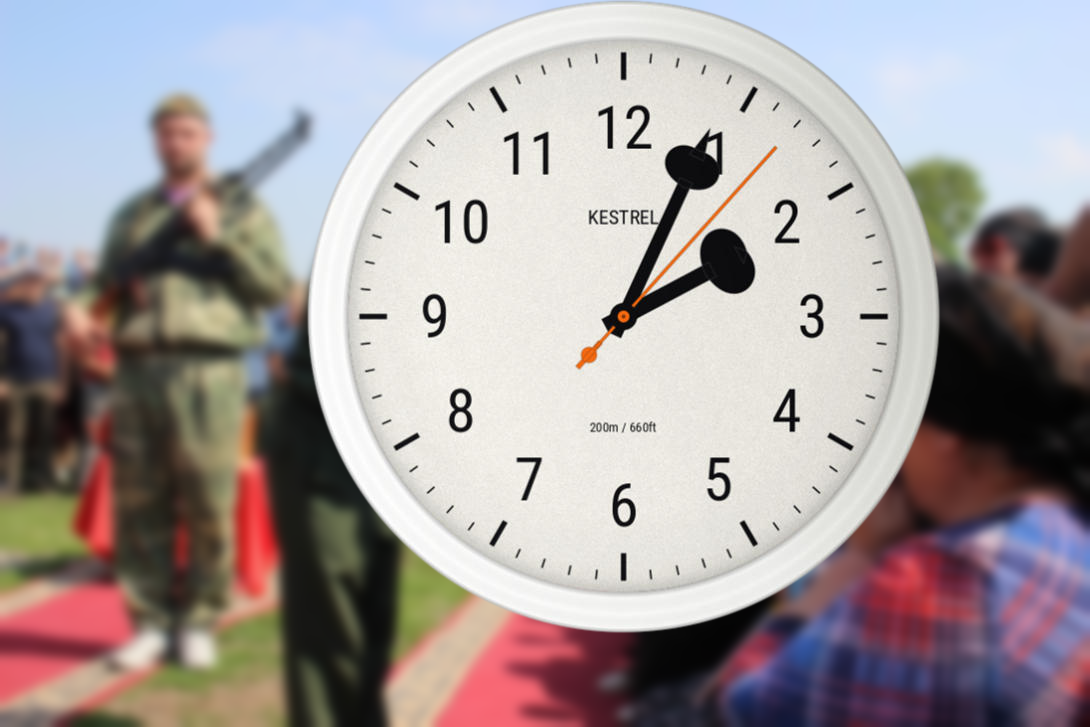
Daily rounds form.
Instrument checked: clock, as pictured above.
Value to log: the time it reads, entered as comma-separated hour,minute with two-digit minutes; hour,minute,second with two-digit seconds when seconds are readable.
2,04,07
